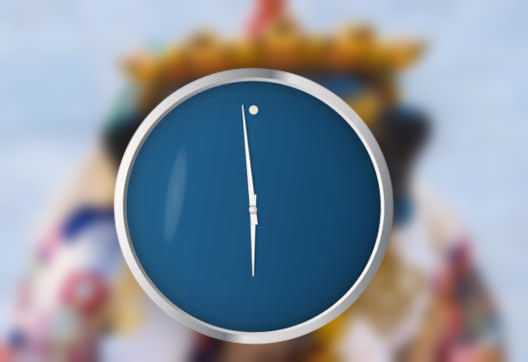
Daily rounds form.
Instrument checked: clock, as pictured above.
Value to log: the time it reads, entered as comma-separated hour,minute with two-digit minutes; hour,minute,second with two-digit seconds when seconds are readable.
5,59
